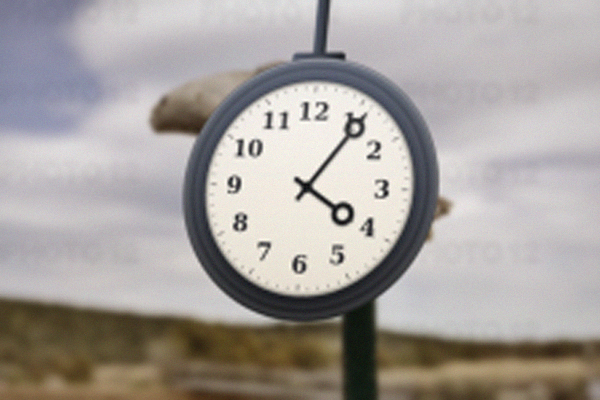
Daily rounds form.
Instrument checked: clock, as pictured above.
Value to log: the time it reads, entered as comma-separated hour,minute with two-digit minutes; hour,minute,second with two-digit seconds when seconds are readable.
4,06
